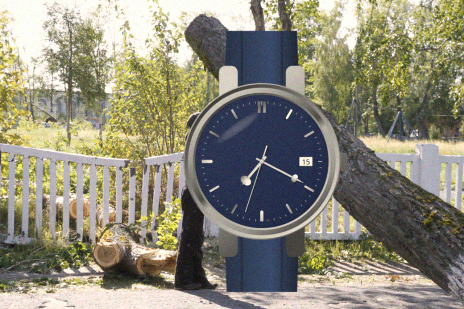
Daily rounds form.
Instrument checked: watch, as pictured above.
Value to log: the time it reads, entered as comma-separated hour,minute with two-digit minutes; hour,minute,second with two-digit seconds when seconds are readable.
7,19,33
